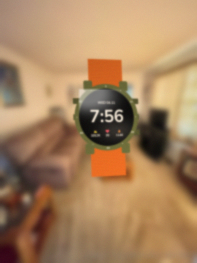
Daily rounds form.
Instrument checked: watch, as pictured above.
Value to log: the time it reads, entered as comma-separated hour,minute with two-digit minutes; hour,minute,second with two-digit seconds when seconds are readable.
7,56
